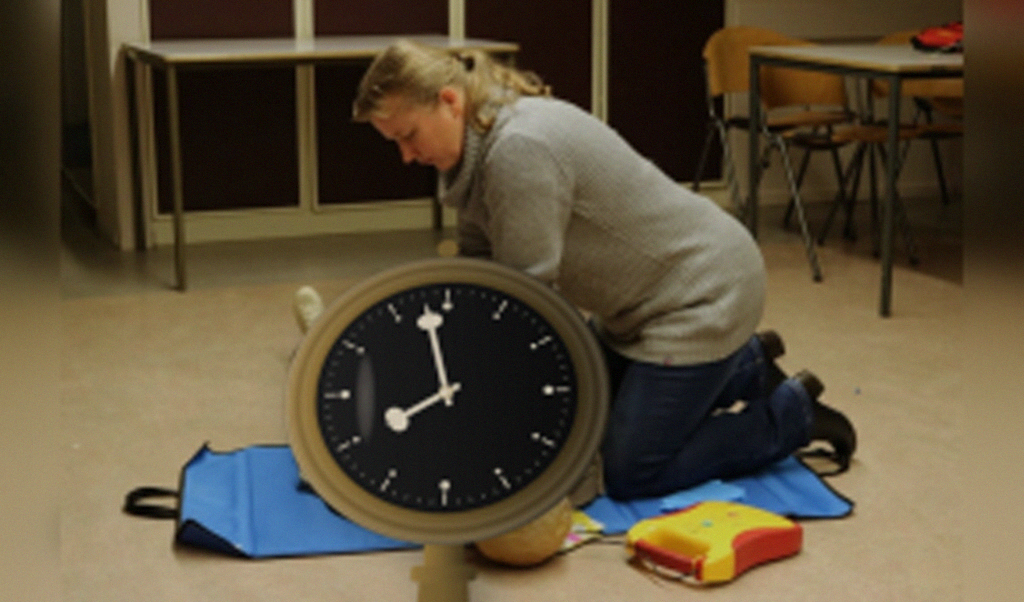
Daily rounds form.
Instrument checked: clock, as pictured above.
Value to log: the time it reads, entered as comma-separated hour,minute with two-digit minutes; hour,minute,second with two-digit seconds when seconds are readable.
7,58
